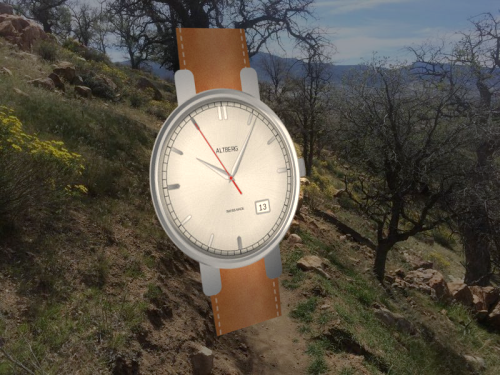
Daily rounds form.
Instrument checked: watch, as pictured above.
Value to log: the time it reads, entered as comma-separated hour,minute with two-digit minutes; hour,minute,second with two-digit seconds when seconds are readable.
10,05,55
